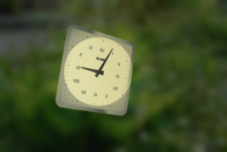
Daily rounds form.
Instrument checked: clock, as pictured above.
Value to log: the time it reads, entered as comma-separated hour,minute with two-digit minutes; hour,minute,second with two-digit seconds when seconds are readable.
9,04
